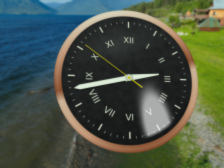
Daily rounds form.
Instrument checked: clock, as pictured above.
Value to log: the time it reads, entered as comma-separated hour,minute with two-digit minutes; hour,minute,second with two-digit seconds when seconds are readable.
2,42,51
